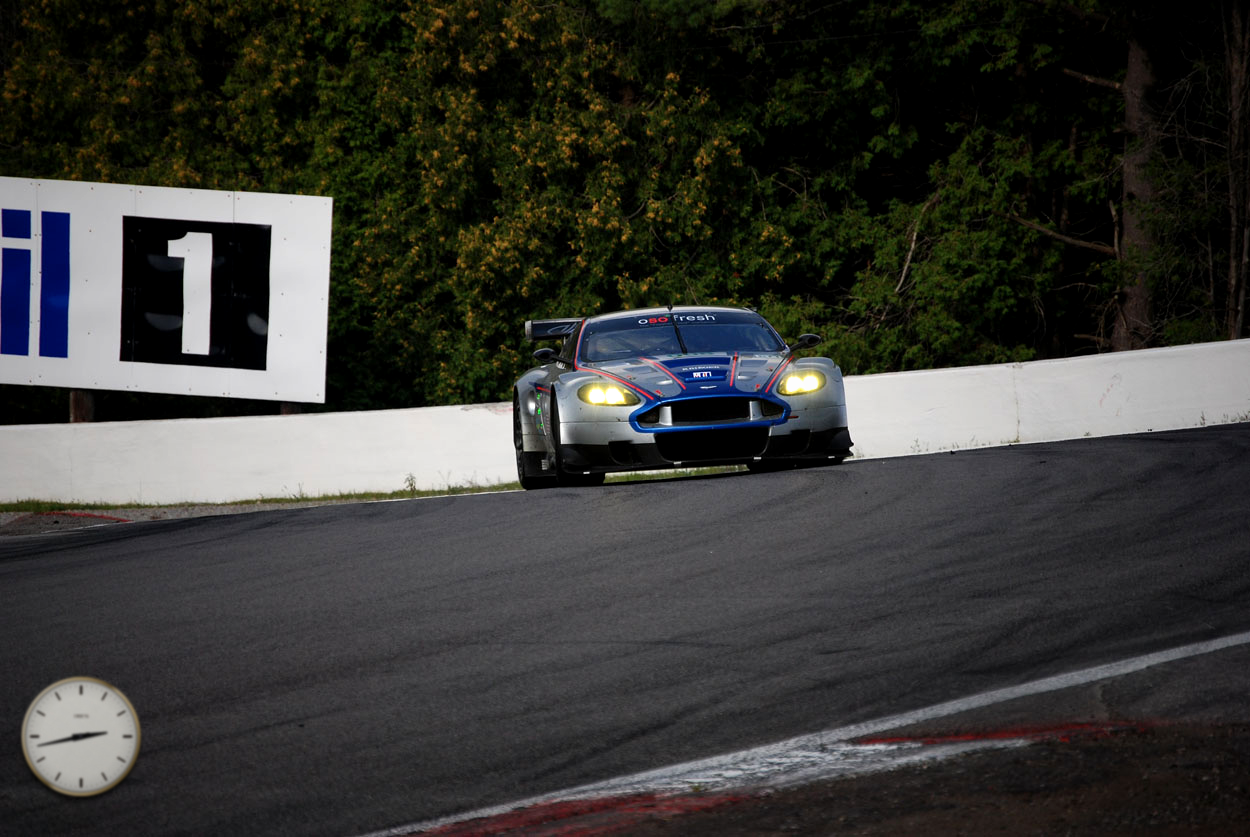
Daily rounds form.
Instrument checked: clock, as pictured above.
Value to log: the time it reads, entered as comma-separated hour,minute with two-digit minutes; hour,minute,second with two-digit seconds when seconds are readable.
2,43
